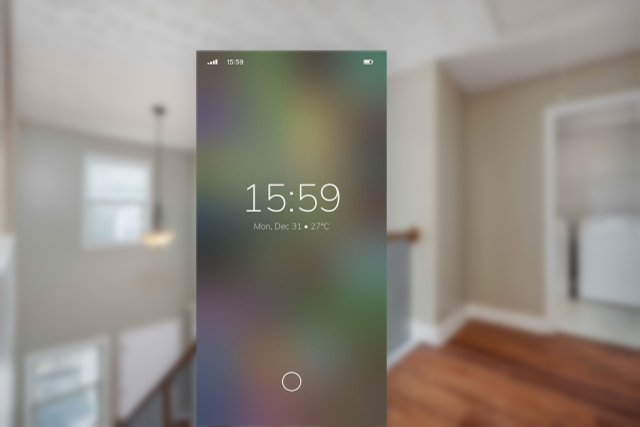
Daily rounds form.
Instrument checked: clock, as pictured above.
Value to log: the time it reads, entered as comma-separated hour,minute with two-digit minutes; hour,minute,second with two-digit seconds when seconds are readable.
15,59
